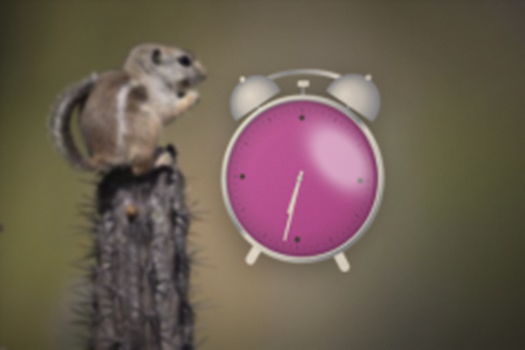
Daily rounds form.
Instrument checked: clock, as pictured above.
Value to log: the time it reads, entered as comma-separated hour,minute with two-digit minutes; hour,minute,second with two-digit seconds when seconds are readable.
6,32
